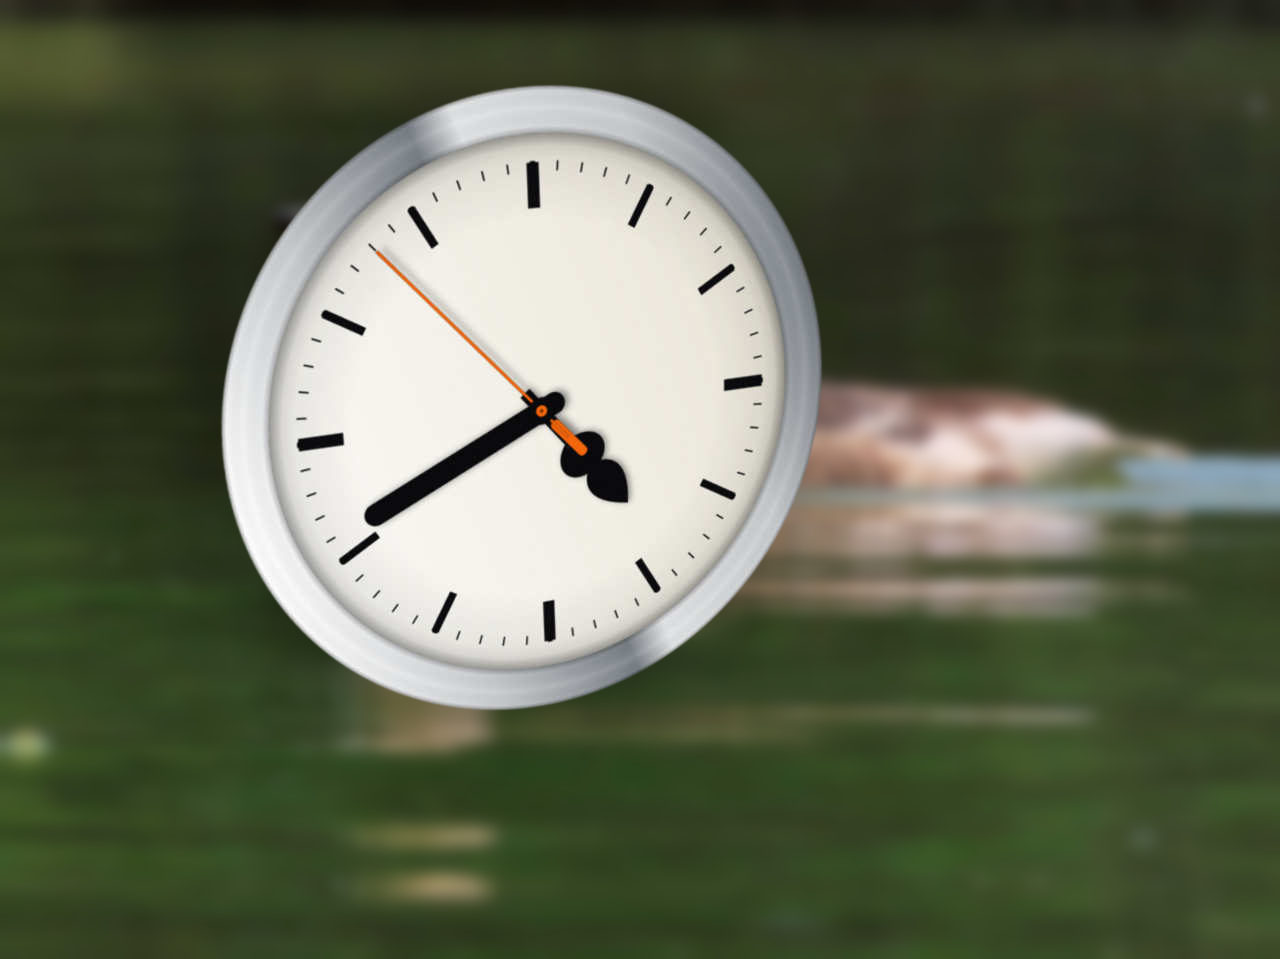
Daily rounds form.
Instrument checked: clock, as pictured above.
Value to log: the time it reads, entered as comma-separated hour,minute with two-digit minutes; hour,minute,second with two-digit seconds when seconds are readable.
4,40,53
